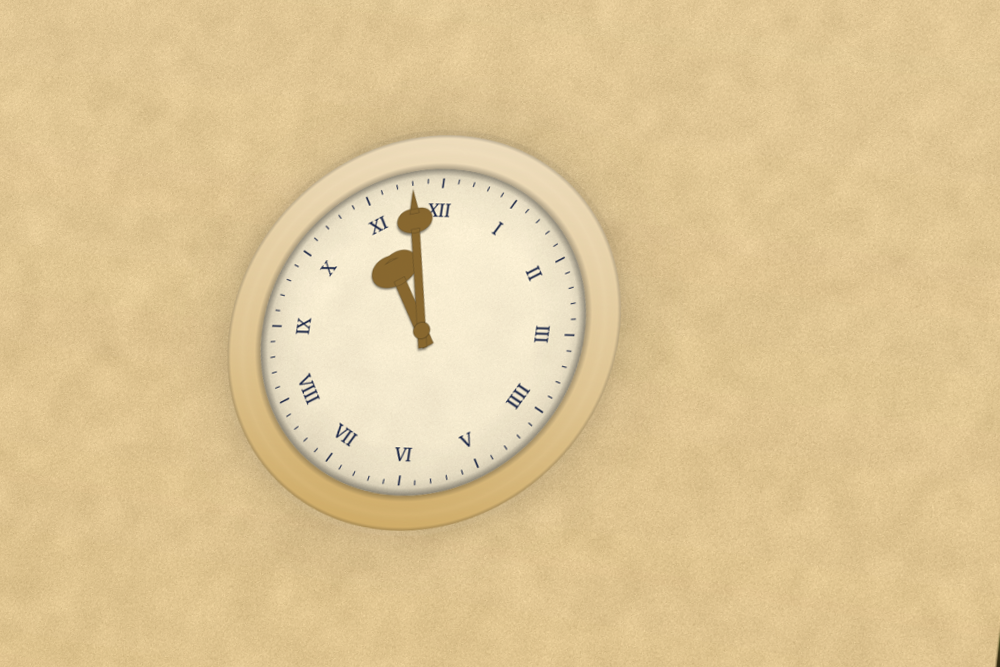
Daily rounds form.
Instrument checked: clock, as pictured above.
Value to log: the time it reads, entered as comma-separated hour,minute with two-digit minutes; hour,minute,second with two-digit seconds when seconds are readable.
10,58
